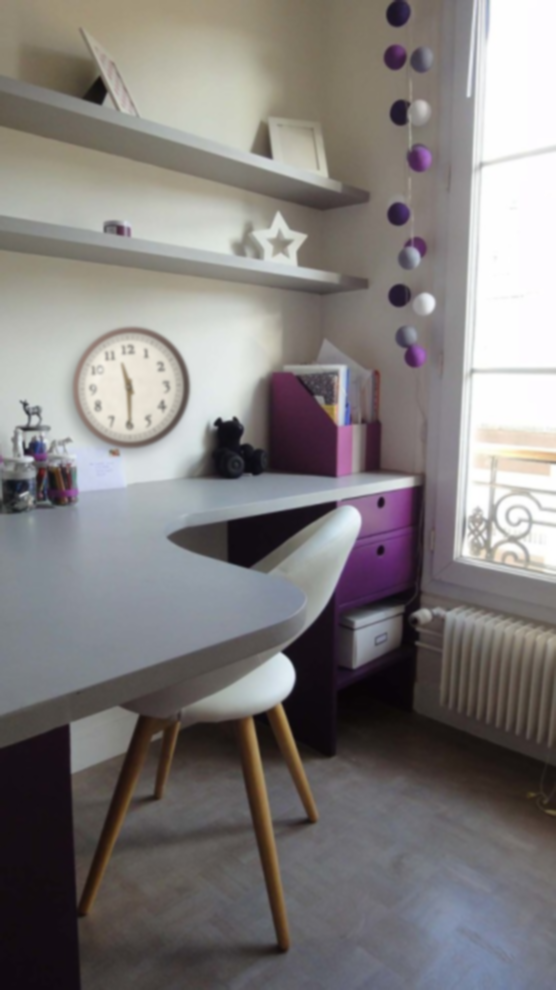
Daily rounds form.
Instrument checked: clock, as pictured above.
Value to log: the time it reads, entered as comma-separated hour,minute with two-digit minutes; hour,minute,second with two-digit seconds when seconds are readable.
11,30
